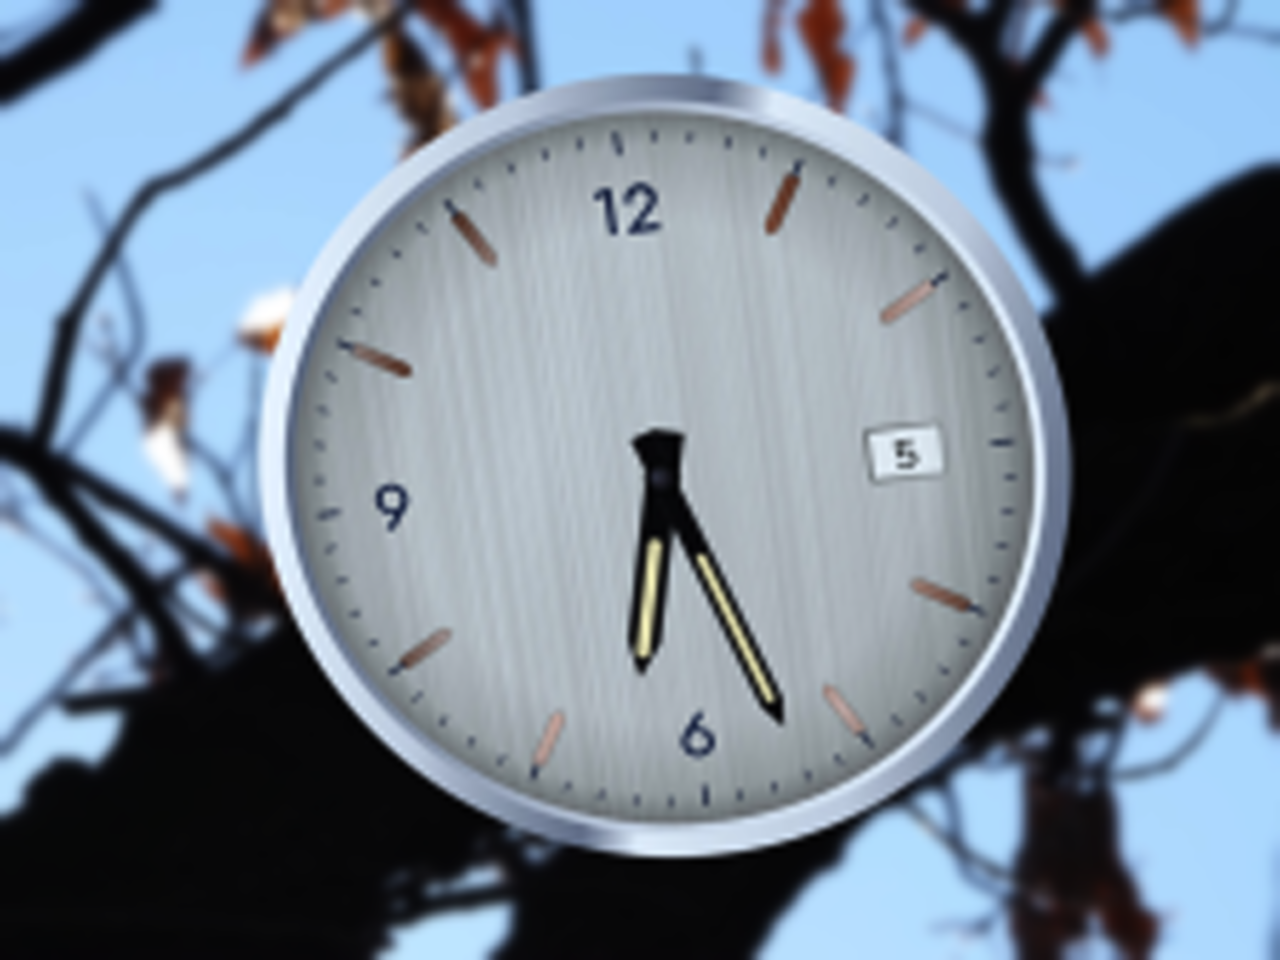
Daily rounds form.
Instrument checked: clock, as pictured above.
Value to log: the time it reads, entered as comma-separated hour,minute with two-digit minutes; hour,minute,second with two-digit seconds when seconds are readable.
6,27
